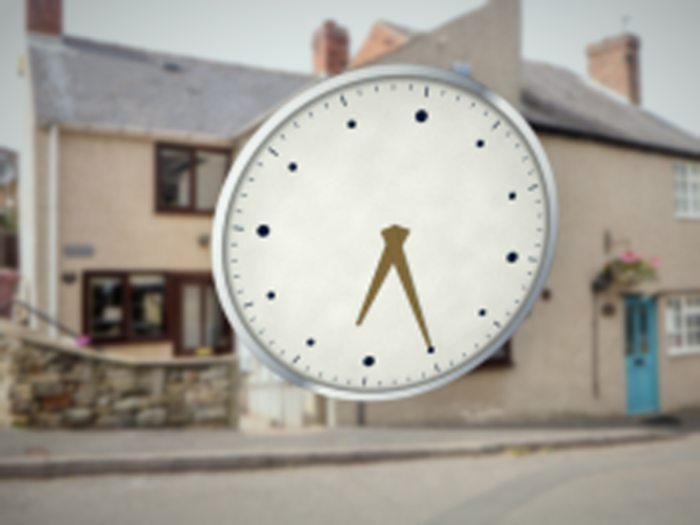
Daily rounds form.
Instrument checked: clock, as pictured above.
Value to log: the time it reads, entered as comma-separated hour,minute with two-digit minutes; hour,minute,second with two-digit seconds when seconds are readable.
6,25
